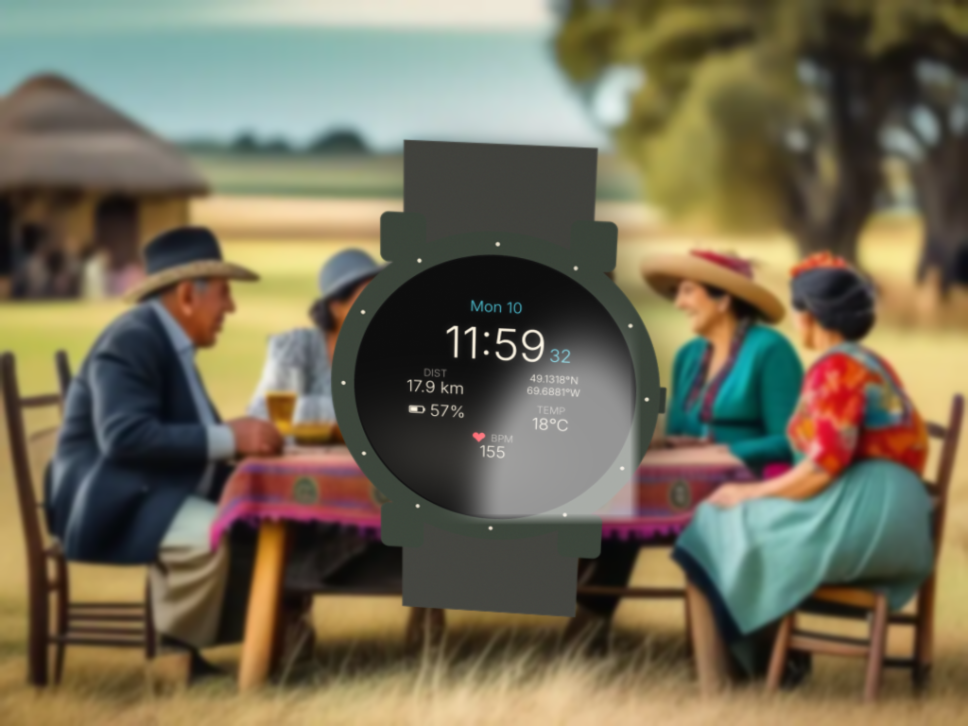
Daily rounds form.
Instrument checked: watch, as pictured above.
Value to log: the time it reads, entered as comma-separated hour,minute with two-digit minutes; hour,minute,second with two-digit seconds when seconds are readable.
11,59,32
